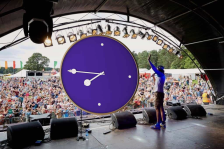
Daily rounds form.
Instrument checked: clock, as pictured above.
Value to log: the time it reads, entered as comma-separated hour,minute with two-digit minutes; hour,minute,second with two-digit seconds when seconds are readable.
7,45
